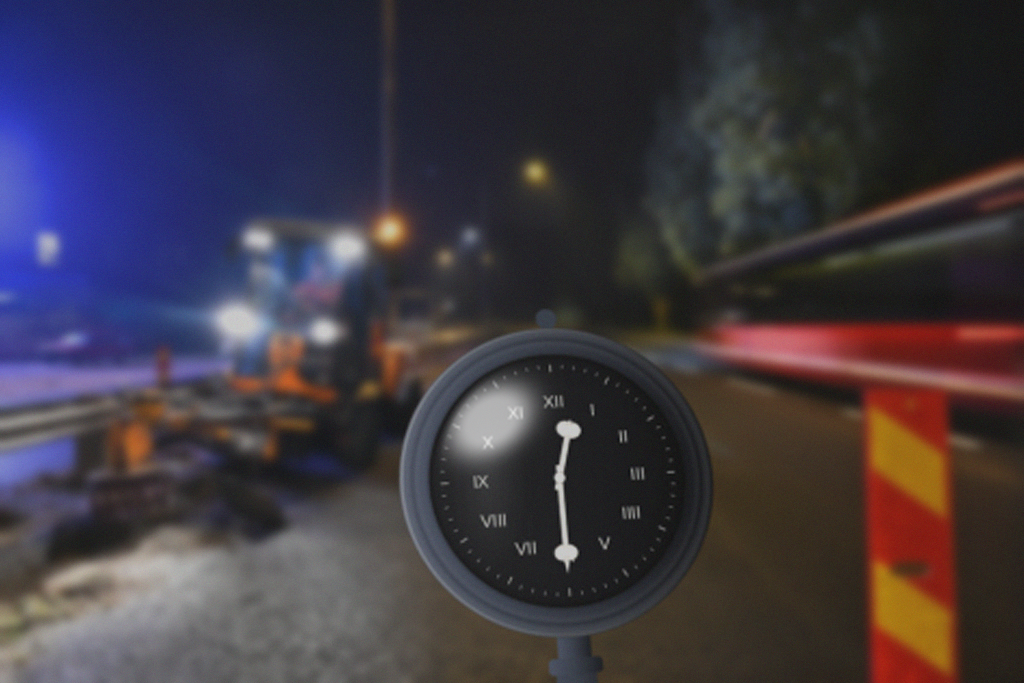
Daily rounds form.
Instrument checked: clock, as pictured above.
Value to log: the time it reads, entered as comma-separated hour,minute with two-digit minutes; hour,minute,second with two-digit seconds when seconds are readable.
12,30
